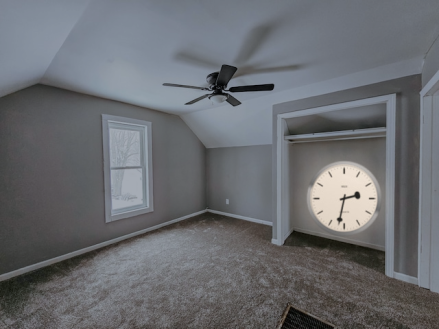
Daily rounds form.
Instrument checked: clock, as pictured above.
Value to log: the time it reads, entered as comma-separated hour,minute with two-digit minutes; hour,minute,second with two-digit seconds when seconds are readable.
2,32
